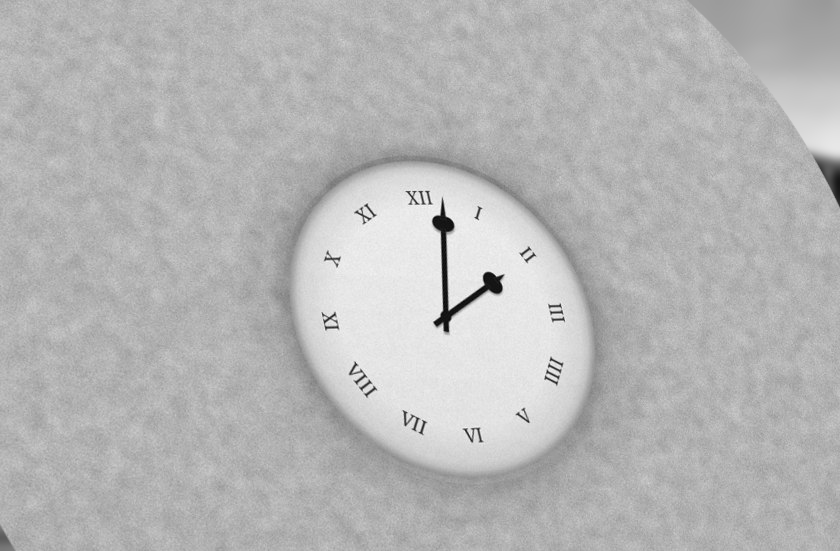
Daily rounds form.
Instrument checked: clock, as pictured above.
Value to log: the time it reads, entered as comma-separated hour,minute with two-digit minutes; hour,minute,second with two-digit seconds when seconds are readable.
2,02
